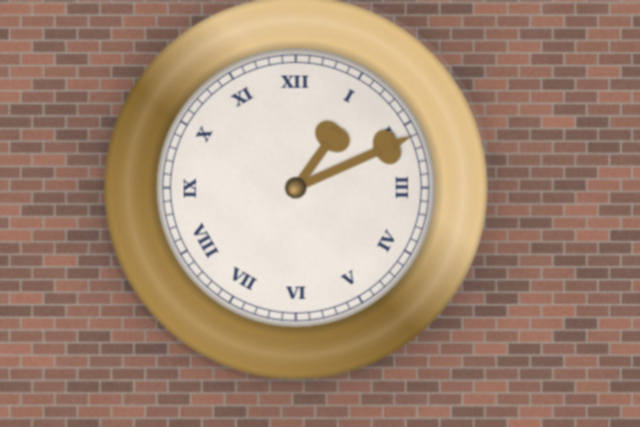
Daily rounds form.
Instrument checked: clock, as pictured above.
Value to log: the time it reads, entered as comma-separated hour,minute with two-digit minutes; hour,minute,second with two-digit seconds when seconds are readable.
1,11
